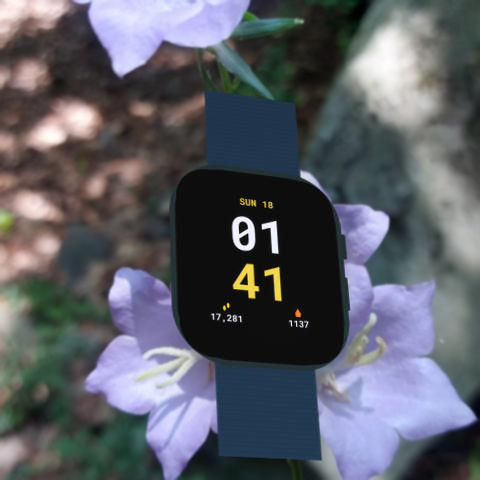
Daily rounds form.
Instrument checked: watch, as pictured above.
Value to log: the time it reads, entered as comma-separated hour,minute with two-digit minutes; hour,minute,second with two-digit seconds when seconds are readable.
1,41
